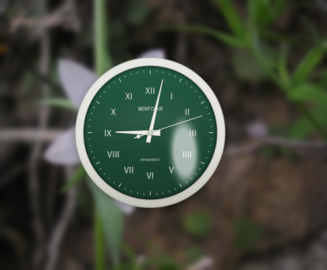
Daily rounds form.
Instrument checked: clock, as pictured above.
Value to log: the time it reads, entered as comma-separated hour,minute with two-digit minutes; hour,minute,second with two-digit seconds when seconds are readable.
9,02,12
